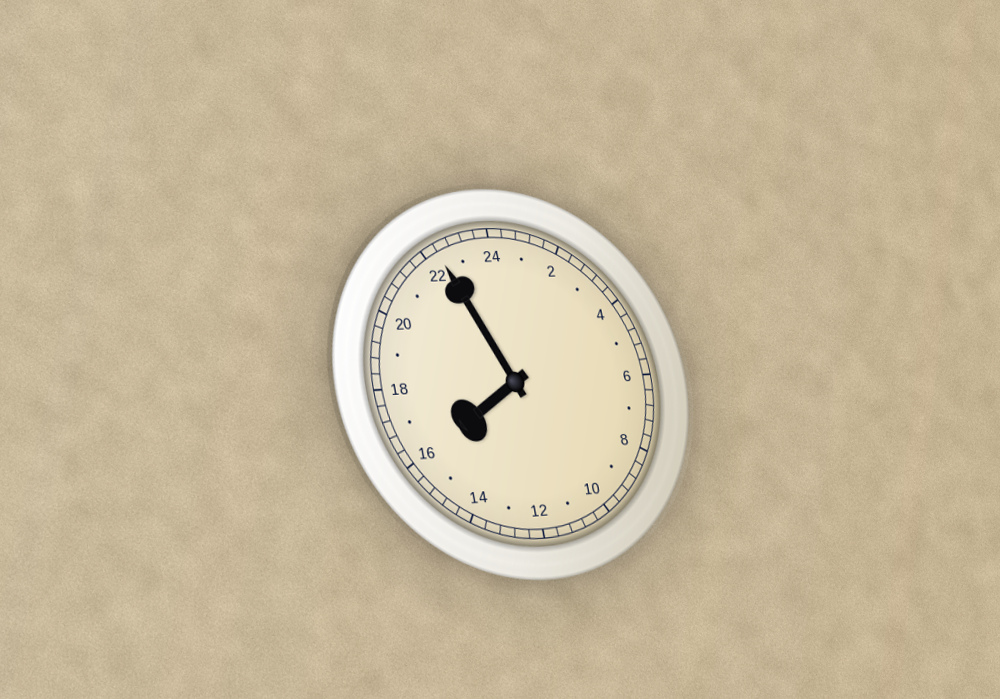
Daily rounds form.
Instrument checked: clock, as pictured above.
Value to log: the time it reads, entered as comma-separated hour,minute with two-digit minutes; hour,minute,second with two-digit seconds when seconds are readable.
15,56
